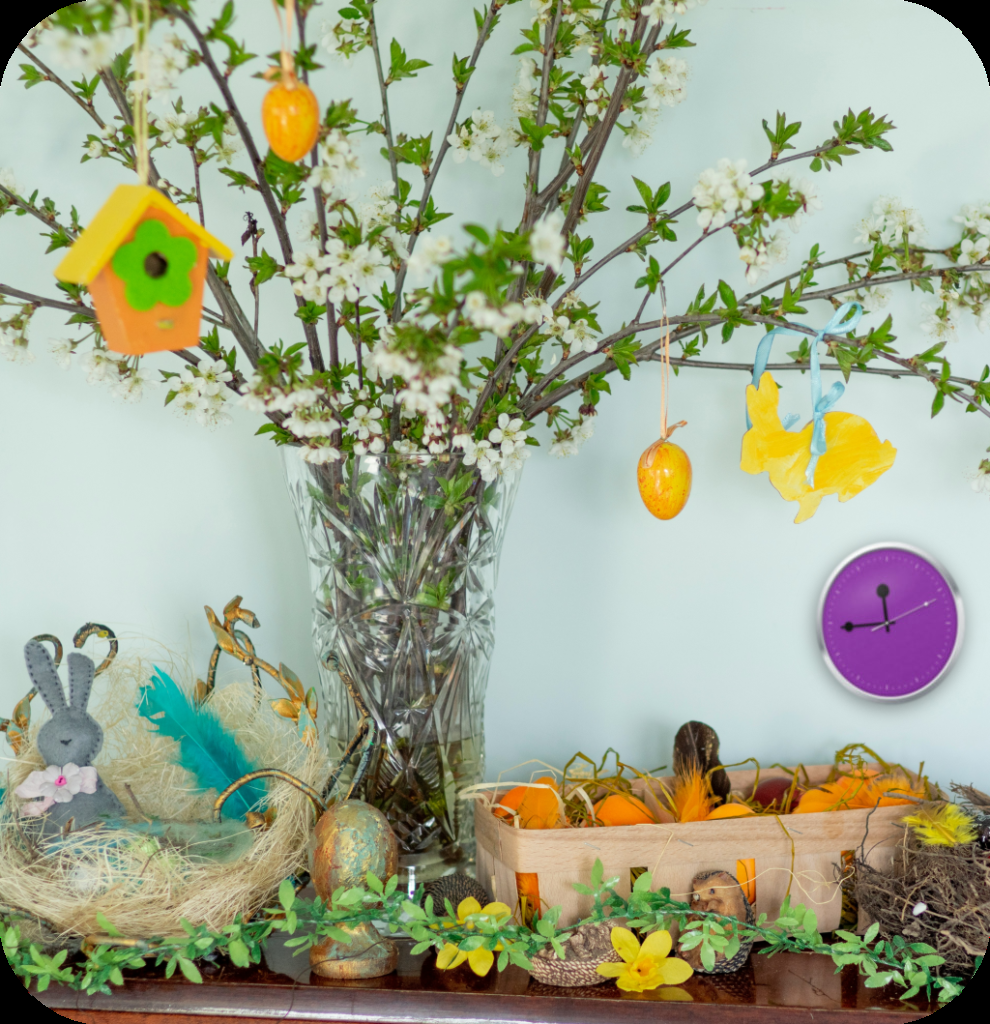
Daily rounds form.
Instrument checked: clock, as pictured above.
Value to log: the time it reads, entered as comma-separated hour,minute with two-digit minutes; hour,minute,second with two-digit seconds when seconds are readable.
11,44,11
